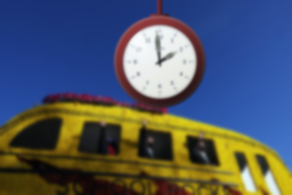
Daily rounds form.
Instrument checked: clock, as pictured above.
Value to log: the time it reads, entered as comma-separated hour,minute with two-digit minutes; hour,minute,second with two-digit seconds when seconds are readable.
1,59
